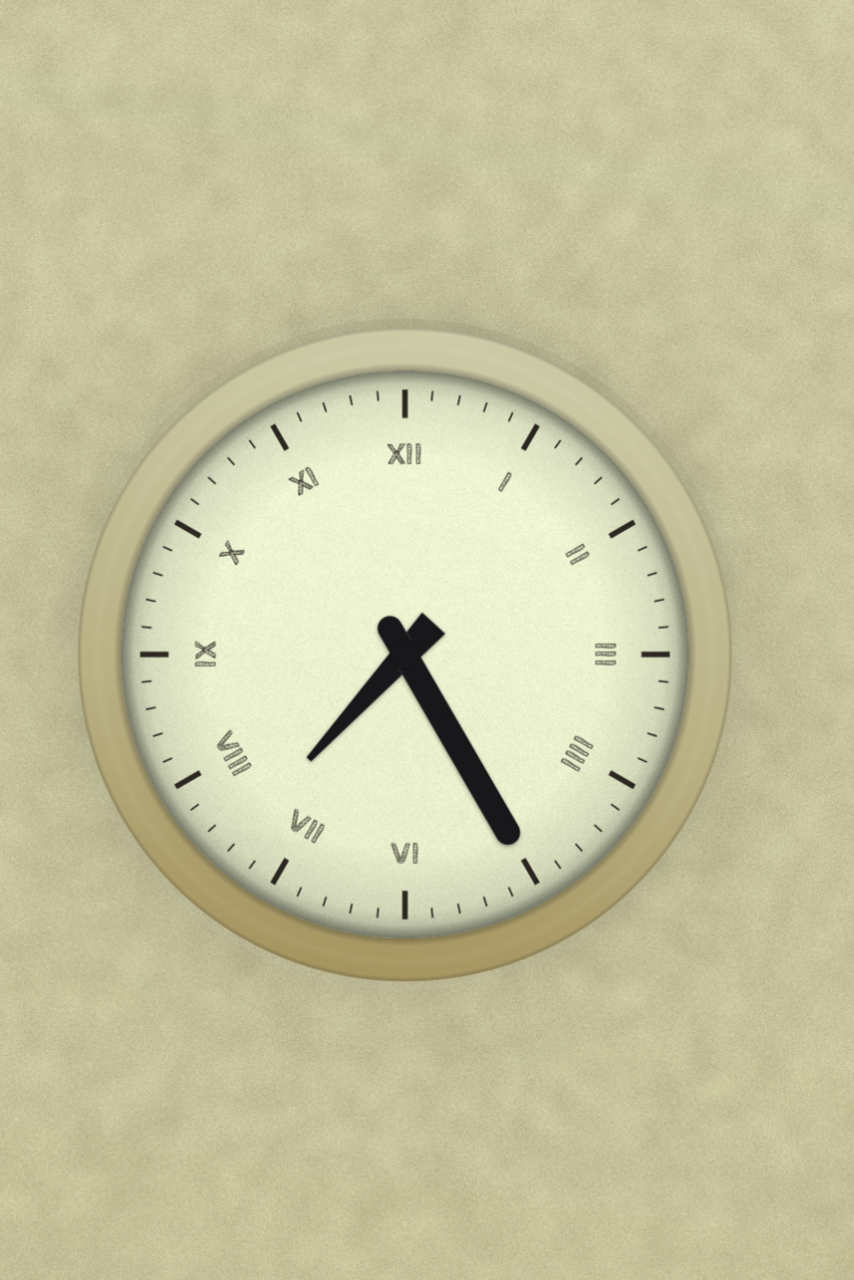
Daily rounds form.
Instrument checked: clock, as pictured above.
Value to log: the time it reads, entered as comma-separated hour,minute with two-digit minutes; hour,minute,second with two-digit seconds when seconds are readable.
7,25
